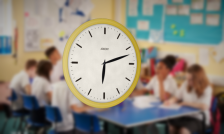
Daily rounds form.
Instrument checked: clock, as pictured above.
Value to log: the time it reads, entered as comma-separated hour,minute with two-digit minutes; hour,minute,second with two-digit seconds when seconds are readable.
6,12
